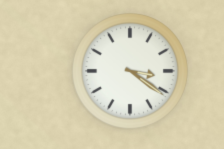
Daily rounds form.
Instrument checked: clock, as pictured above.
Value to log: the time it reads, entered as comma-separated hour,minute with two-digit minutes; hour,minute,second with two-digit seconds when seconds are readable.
3,21
